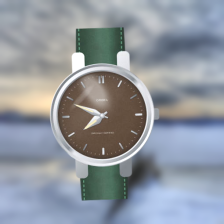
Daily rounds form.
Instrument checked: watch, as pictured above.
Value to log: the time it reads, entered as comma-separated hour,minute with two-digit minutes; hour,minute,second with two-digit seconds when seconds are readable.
7,49
